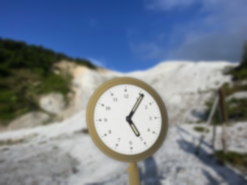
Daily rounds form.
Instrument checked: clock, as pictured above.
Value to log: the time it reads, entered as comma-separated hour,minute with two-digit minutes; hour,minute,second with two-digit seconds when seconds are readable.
5,06
